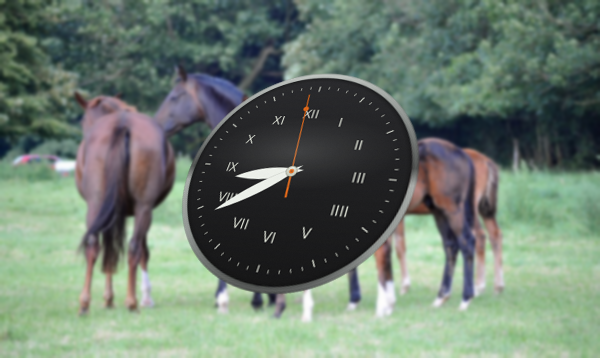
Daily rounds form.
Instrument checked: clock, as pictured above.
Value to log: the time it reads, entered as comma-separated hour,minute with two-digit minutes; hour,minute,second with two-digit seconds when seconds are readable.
8,38,59
